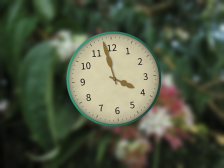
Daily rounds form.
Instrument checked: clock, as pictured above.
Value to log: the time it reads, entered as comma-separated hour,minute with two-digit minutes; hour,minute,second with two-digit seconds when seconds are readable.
3,58
